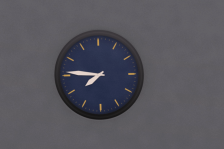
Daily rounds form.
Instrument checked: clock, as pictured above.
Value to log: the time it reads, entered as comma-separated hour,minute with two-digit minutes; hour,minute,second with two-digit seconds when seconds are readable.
7,46
